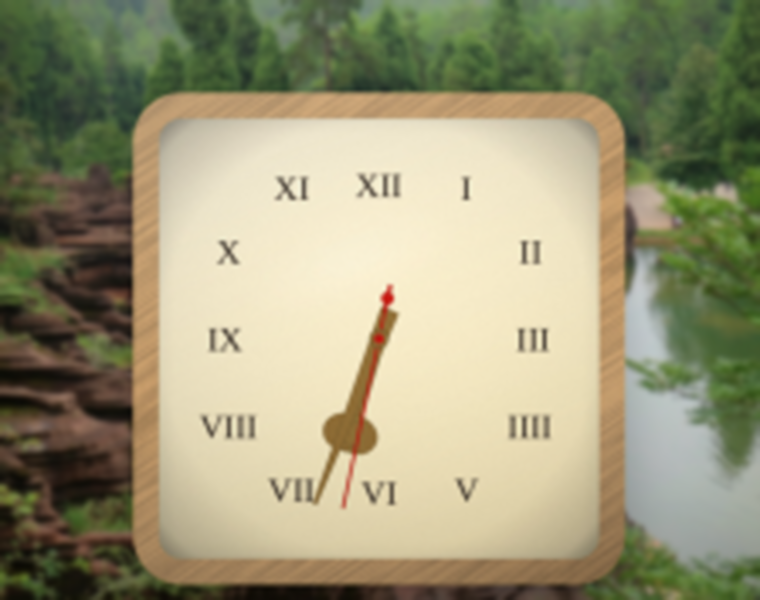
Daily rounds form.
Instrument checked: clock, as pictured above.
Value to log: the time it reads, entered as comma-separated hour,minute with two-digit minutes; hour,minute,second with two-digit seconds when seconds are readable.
6,33,32
